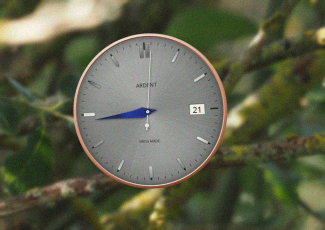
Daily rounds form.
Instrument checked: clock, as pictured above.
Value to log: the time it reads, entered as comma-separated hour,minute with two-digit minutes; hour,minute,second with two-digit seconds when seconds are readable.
8,44,01
